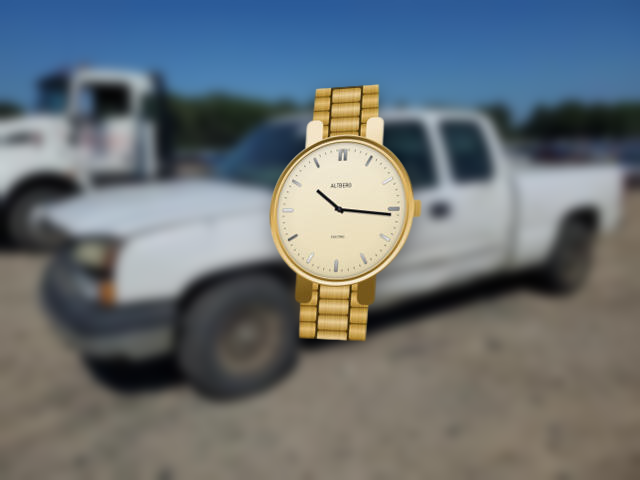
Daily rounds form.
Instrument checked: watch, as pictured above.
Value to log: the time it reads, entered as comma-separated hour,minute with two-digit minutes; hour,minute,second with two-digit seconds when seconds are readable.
10,16
